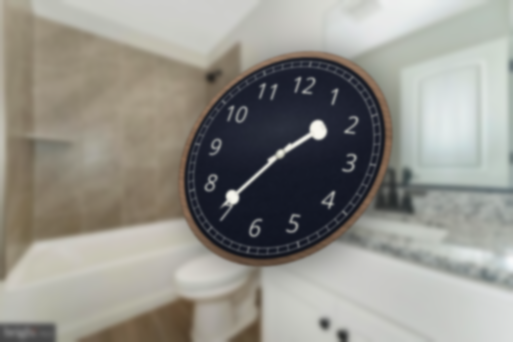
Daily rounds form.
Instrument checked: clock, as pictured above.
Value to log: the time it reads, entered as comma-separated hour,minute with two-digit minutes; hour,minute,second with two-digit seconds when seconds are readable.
1,36
